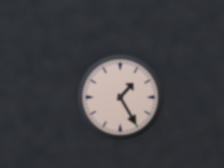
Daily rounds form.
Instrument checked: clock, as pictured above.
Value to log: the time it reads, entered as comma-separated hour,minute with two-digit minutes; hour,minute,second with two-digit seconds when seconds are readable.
1,25
